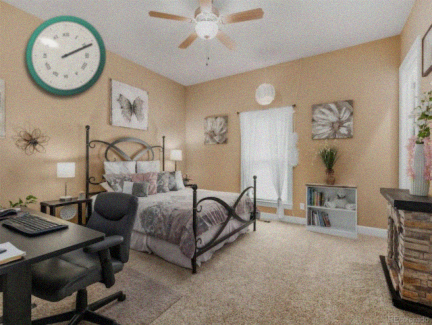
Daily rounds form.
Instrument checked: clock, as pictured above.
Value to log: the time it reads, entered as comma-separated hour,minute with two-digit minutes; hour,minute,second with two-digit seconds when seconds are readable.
2,11
